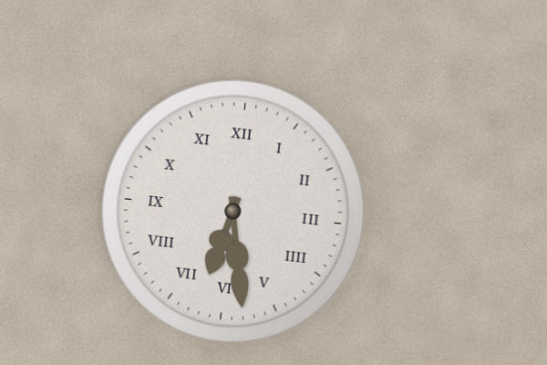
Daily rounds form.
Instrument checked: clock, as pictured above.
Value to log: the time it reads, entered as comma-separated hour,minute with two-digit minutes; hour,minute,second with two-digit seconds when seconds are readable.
6,28
